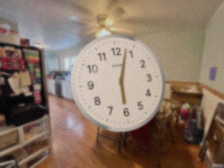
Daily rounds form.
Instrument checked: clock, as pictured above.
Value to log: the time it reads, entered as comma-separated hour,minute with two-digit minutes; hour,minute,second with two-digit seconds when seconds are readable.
6,03
